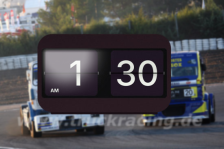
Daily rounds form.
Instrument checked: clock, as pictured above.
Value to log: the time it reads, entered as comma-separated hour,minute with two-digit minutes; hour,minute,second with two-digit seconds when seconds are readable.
1,30
